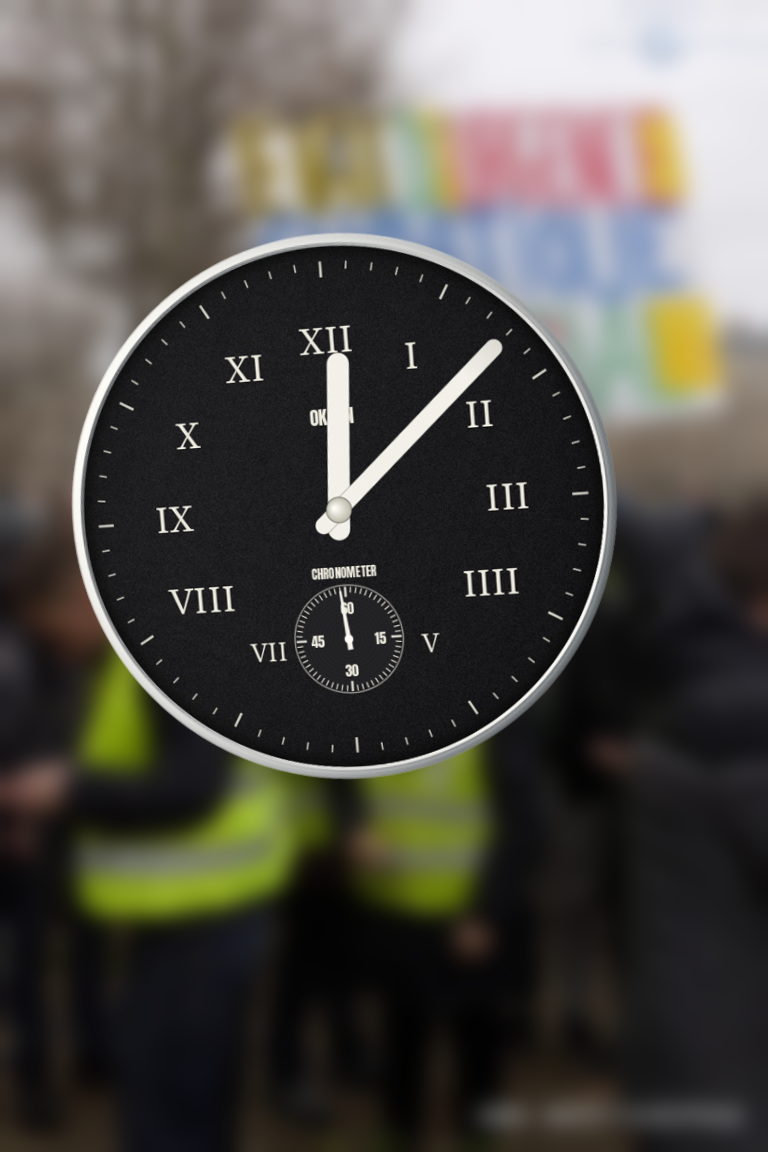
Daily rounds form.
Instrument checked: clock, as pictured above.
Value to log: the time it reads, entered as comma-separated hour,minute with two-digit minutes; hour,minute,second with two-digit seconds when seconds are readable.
12,07,59
